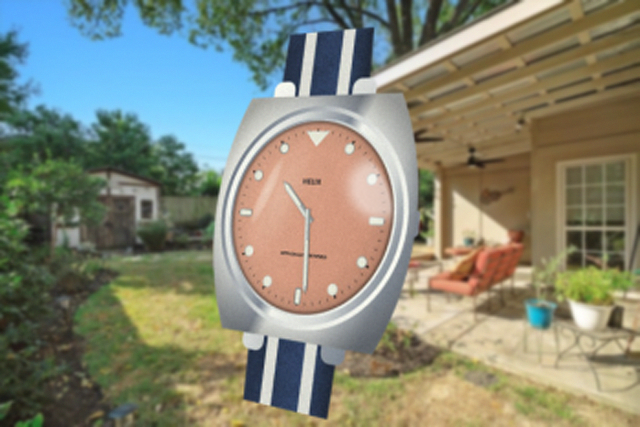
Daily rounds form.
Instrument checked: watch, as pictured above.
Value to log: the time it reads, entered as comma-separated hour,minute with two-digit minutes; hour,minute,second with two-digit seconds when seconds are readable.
10,29
